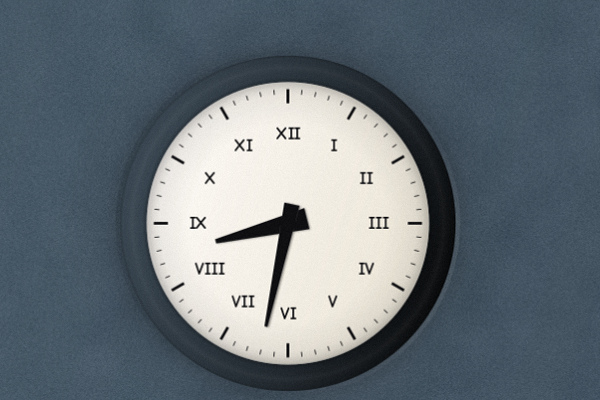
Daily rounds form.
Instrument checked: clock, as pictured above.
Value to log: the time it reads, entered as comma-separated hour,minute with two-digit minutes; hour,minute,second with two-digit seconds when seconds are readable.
8,32
